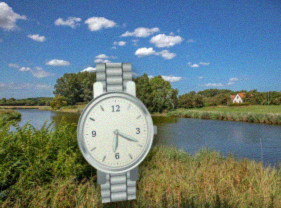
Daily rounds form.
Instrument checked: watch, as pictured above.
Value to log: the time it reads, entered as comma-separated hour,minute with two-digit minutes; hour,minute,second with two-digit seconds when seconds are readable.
6,19
